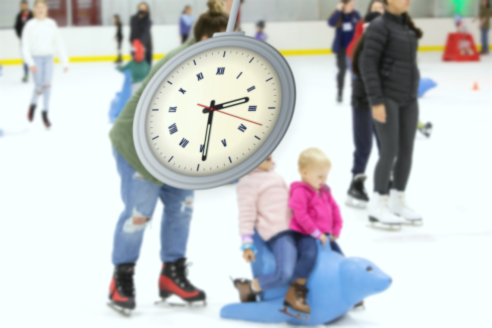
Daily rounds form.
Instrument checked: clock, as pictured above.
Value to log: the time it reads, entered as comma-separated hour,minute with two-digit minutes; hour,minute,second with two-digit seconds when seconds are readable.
2,29,18
